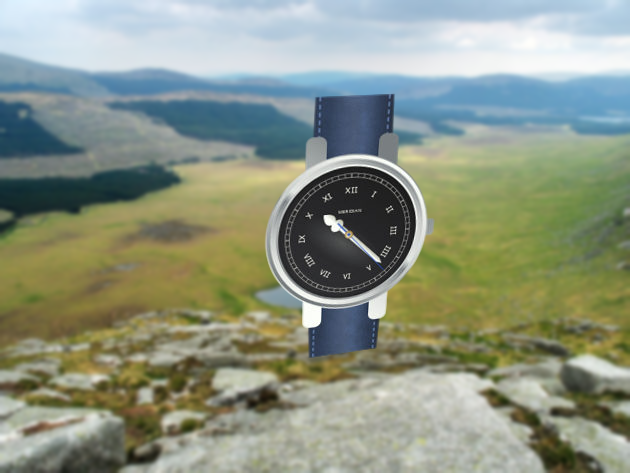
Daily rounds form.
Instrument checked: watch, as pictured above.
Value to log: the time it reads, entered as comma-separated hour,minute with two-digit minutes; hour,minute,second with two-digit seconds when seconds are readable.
10,22,23
